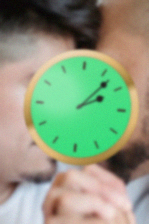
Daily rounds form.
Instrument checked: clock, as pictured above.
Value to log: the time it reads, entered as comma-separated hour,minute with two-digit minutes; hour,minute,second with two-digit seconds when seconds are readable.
2,07
